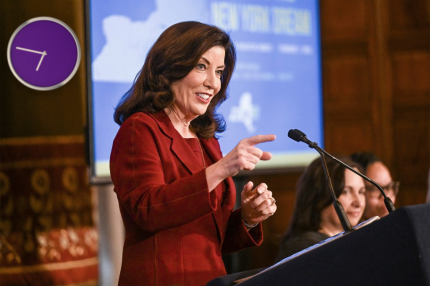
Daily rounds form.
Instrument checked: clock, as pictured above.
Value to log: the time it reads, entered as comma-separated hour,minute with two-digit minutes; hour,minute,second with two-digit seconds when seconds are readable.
6,47
